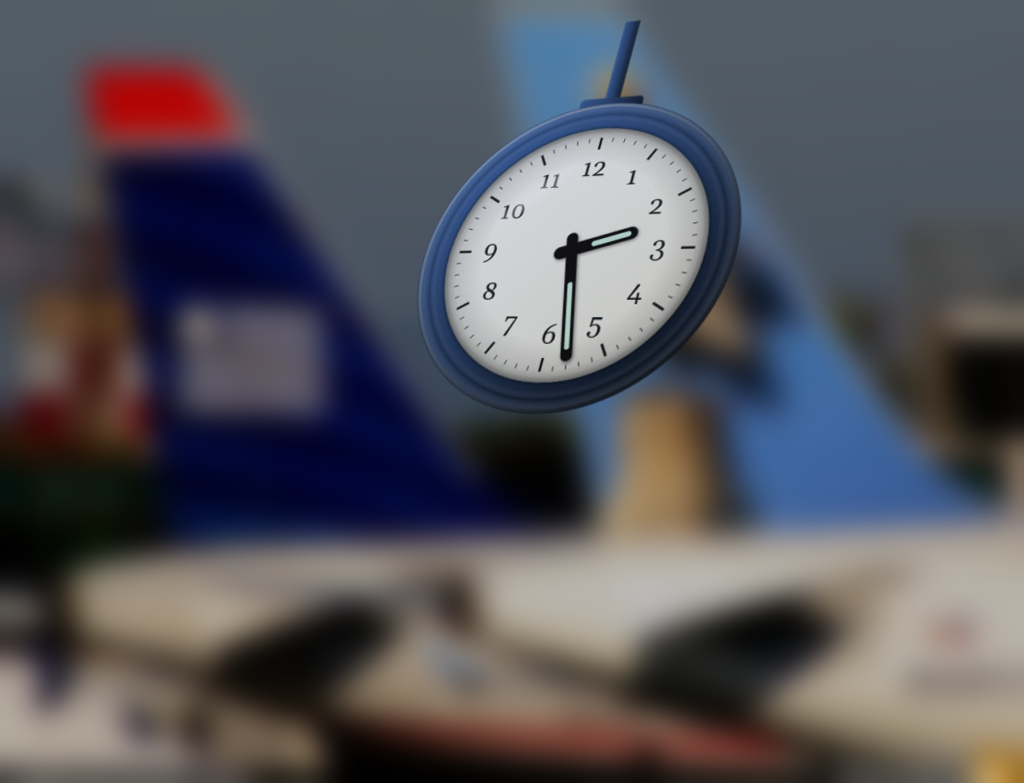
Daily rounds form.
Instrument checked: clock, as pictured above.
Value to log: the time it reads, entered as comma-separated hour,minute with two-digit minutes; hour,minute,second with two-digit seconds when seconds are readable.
2,28
